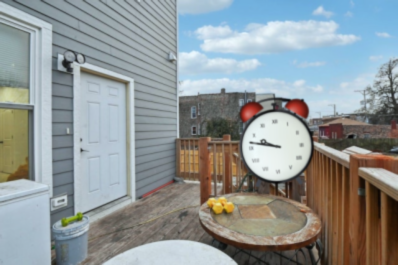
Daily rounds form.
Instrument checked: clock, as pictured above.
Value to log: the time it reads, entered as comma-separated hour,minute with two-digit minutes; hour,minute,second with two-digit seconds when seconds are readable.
9,47
